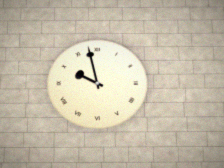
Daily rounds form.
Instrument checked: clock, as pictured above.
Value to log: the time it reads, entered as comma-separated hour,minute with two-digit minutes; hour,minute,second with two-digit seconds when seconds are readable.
9,58
